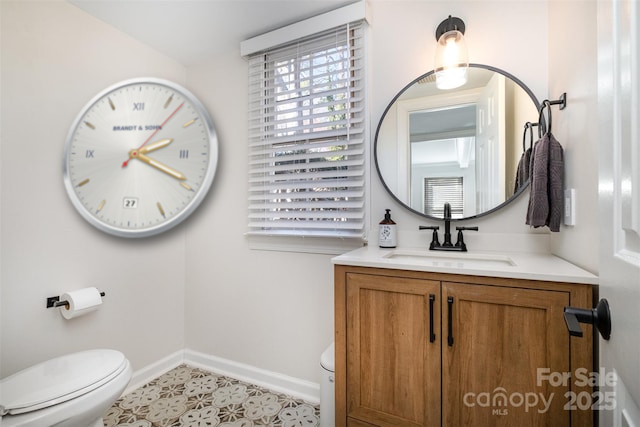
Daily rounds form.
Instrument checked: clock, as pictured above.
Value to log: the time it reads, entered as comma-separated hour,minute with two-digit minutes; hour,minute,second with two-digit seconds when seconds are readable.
2,19,07
